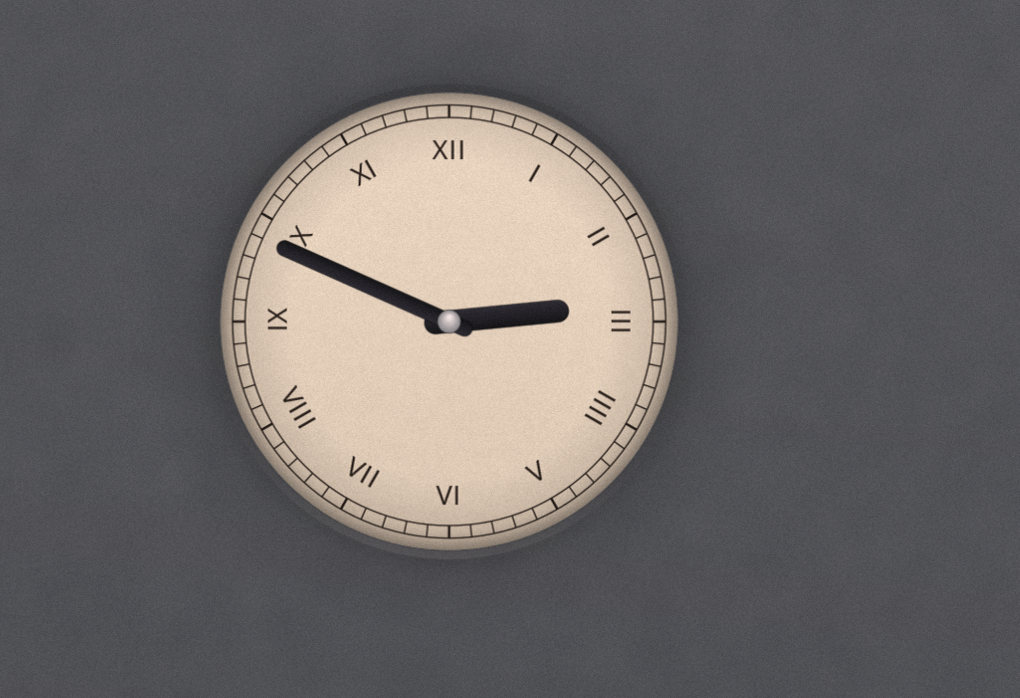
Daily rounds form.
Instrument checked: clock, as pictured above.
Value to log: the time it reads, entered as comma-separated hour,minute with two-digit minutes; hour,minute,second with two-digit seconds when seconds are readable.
2,49
